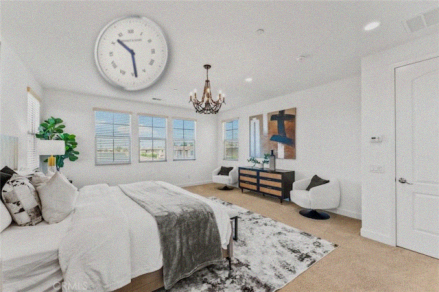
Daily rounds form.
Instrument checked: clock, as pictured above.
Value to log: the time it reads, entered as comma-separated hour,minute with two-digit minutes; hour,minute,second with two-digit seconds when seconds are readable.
10,29
